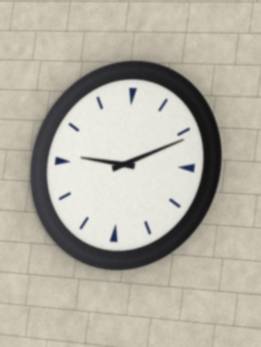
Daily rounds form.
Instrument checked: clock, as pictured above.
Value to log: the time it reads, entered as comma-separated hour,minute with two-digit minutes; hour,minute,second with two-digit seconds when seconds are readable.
9,11
